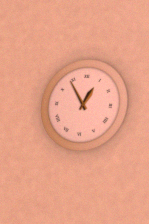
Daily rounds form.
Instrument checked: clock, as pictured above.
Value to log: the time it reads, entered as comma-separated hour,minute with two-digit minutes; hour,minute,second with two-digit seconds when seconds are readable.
12,54
